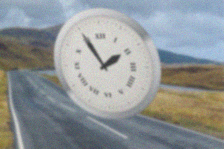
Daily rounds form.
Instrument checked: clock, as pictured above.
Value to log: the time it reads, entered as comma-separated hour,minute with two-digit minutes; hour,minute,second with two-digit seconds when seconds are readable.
1,55
